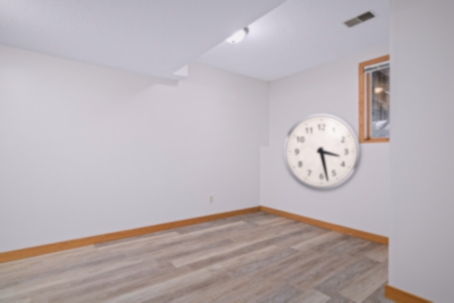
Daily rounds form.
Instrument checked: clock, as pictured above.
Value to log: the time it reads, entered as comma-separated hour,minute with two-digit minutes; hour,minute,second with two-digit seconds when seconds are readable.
3,28
